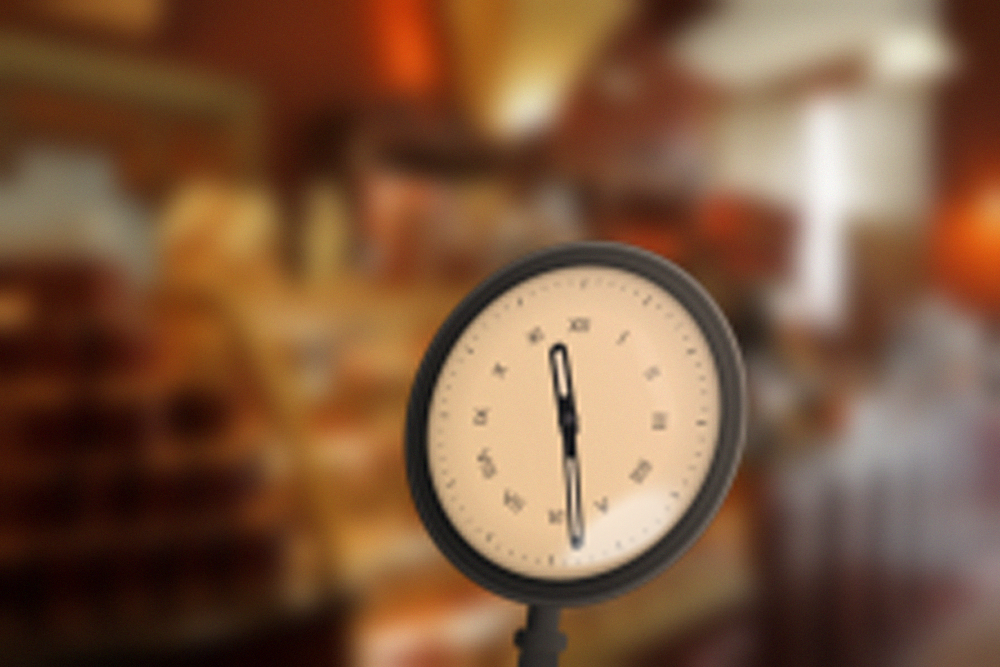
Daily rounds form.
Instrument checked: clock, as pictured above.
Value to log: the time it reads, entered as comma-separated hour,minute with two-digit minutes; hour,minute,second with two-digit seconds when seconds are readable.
11,28
